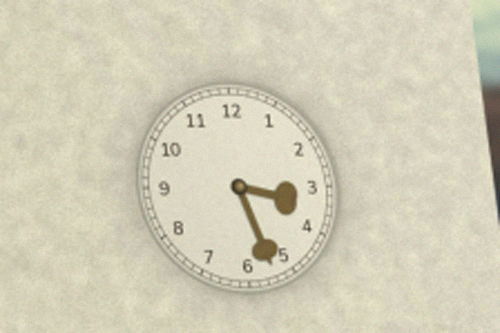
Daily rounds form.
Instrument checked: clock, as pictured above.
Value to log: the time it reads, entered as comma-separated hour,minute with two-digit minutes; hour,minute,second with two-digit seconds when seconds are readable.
3,27
